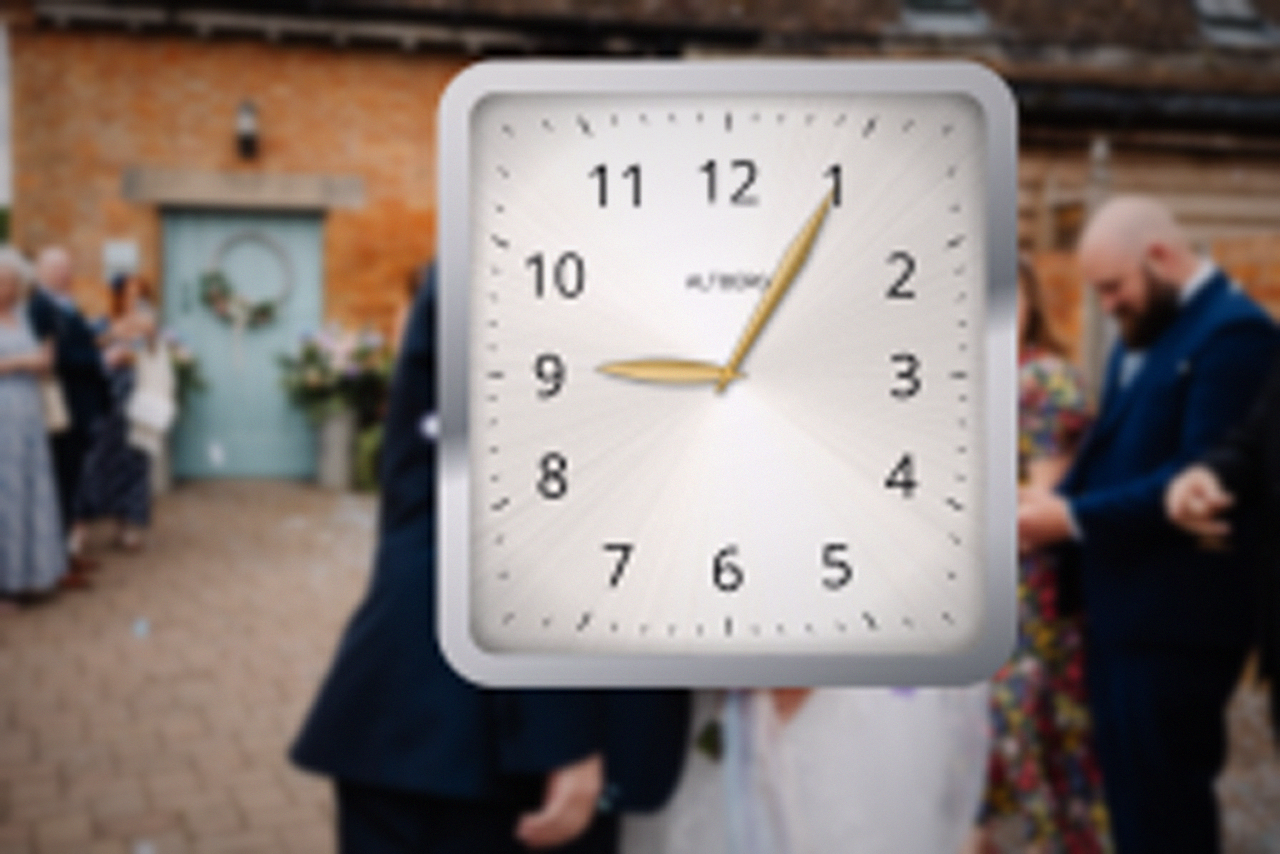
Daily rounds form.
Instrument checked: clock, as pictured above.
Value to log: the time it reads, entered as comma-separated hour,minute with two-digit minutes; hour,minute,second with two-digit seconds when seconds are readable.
9,05
